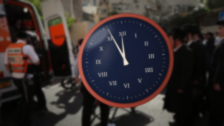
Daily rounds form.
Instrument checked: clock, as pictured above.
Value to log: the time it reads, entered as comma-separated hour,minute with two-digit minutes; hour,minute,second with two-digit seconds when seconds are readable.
11,56
